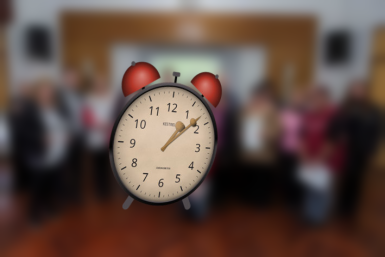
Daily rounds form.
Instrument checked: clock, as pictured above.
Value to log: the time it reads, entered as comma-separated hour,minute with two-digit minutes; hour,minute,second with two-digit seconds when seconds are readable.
1,08
